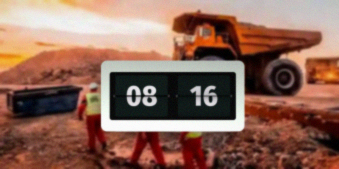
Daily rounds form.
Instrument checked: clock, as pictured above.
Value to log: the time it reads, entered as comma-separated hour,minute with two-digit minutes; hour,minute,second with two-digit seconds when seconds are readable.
8,16
